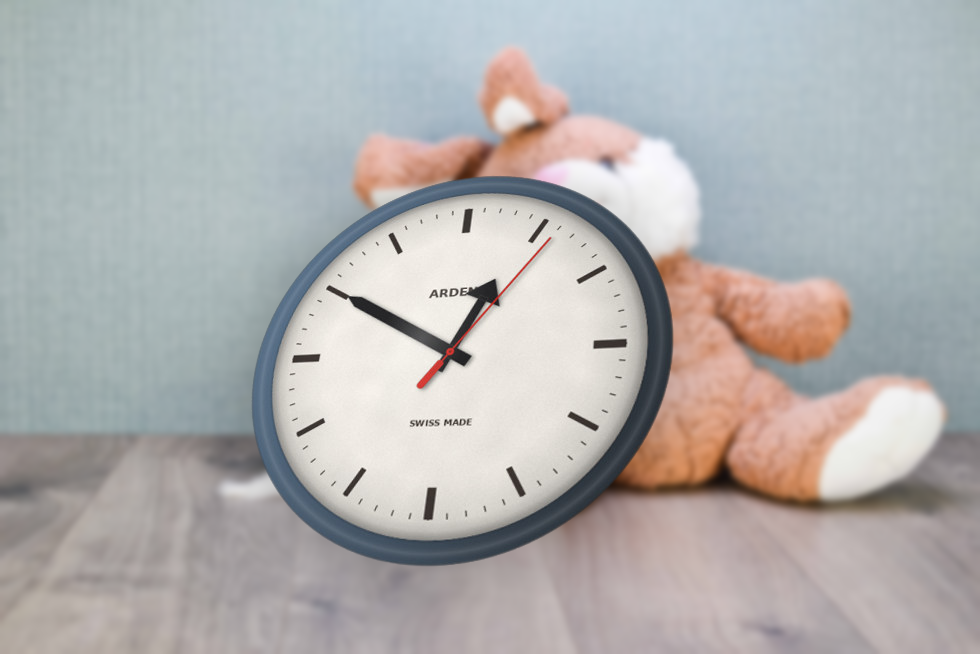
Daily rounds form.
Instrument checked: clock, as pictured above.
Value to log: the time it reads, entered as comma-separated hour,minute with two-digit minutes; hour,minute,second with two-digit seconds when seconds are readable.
12,50,06
